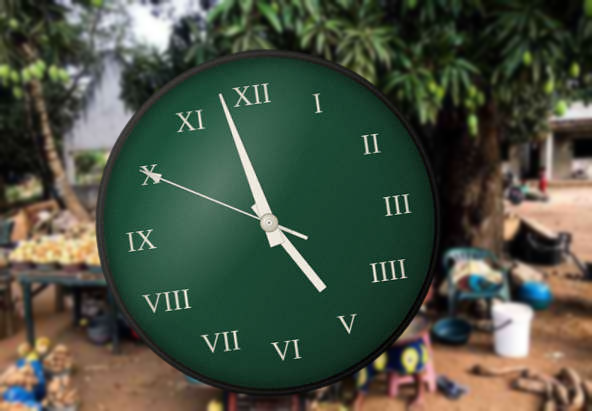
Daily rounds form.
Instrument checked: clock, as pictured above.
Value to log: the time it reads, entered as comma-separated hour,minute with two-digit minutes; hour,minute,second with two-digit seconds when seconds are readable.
4,57,50
